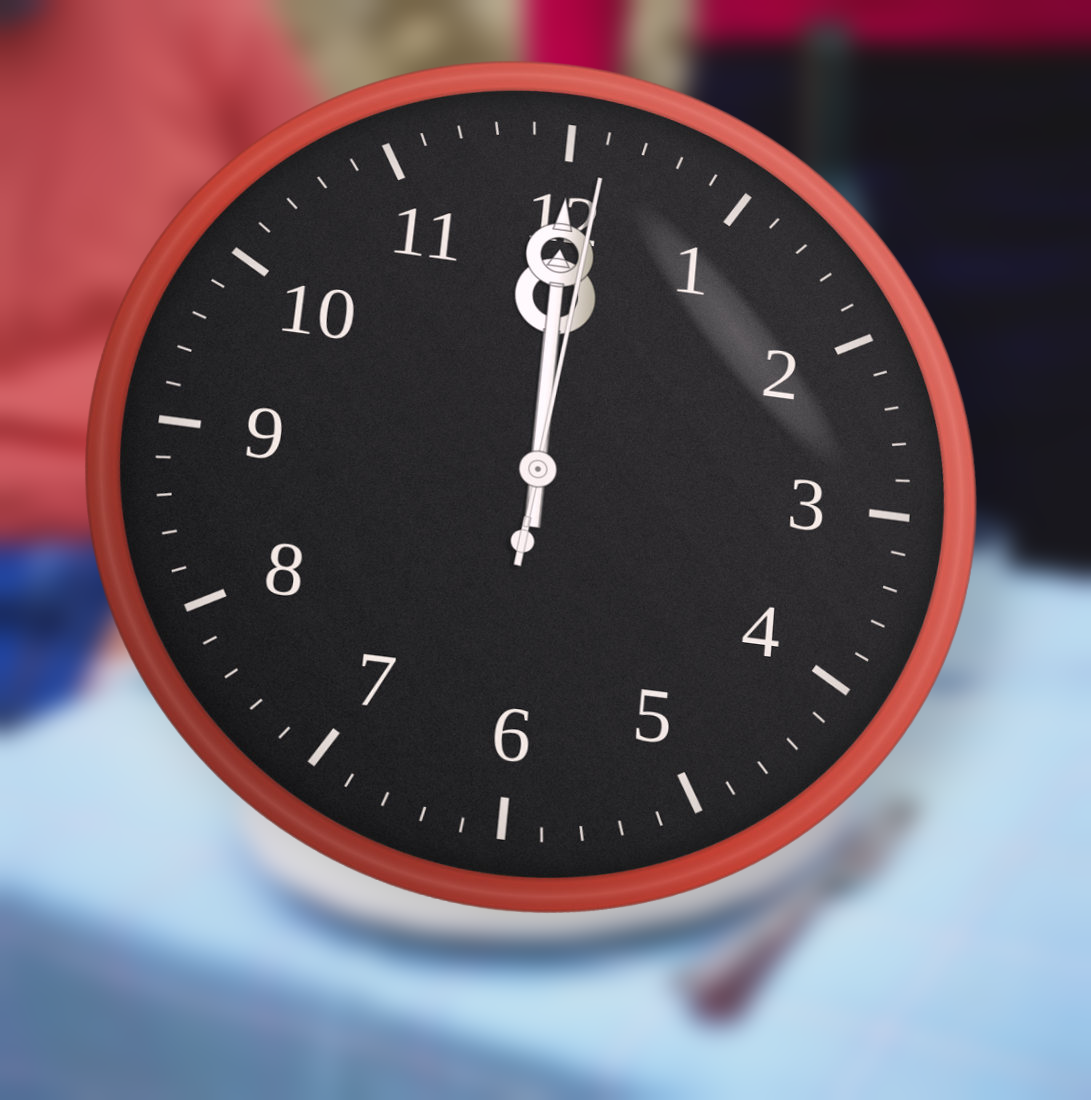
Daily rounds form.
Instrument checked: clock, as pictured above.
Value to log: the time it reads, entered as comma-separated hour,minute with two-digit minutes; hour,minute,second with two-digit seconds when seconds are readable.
12,00,01
